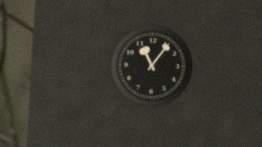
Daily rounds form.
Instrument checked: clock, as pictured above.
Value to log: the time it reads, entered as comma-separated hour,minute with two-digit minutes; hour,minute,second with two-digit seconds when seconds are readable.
11,06
